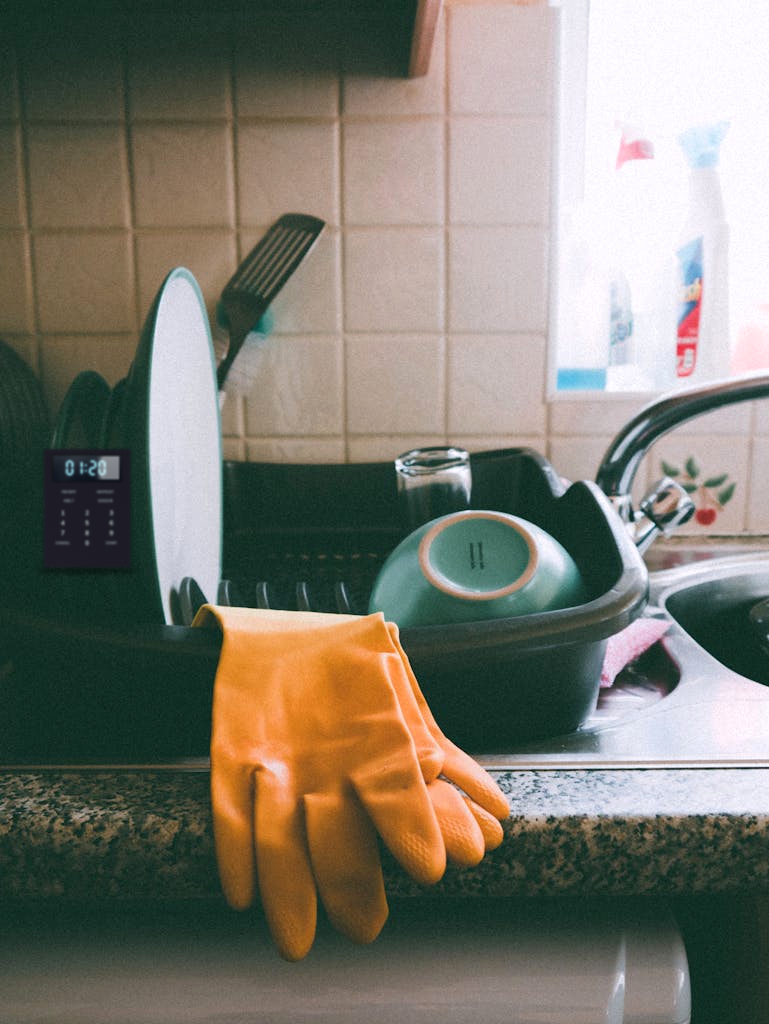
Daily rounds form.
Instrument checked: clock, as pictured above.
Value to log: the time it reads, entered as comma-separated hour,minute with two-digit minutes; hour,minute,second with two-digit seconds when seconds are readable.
1,20
